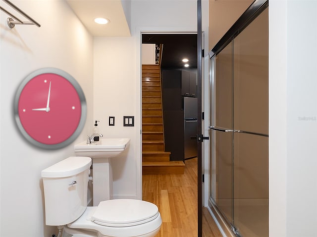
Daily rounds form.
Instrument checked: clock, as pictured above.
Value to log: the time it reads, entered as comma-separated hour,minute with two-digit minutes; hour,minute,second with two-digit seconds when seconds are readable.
9,02
